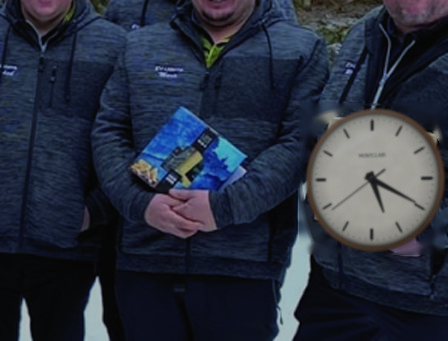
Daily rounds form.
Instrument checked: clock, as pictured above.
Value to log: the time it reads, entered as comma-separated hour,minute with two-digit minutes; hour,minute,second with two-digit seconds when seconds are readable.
5,19,39
